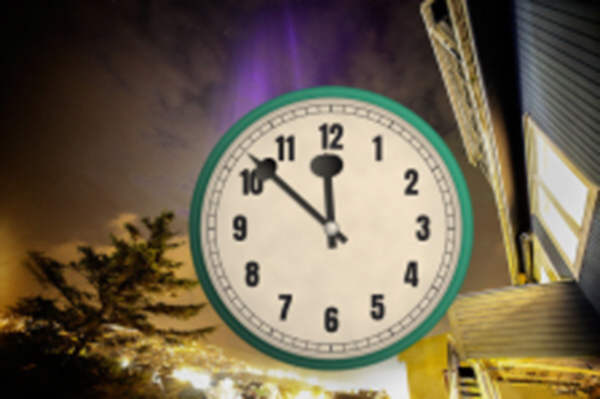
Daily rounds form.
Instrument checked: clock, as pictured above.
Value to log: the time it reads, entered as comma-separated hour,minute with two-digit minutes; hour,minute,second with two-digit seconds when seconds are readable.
11,52
